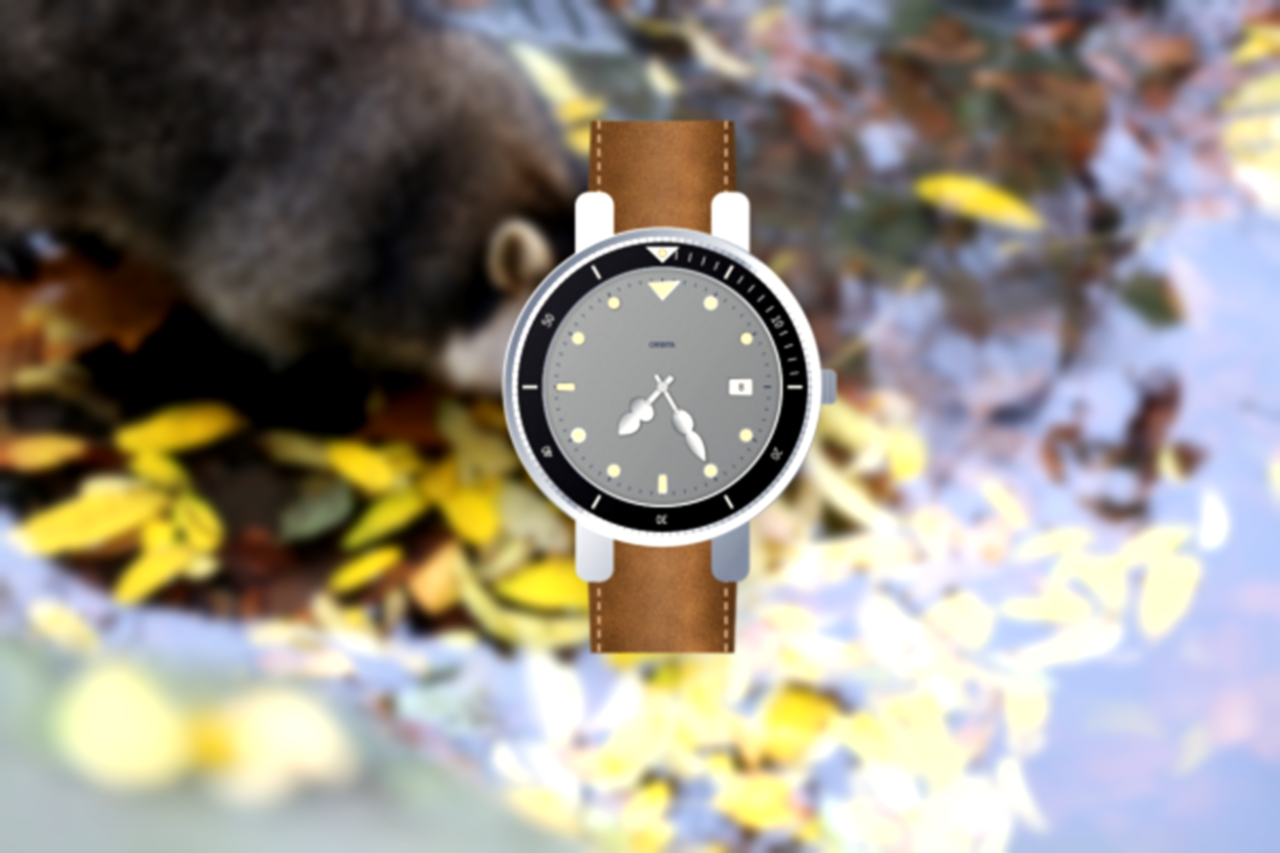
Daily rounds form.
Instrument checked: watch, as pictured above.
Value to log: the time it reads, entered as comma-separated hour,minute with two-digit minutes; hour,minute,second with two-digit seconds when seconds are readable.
7,25
